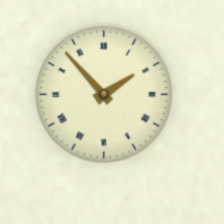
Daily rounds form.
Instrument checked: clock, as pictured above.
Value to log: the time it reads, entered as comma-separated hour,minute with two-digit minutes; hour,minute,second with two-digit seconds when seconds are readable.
1,53
